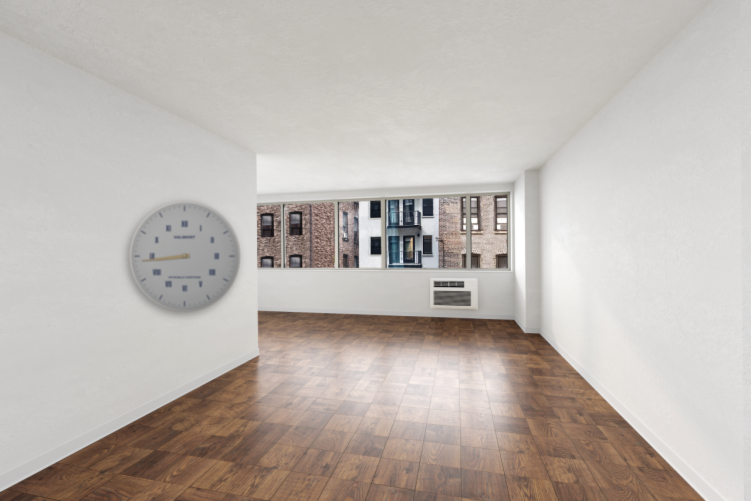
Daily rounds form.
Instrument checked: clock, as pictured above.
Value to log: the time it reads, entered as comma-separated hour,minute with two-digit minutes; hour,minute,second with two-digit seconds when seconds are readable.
8,44
